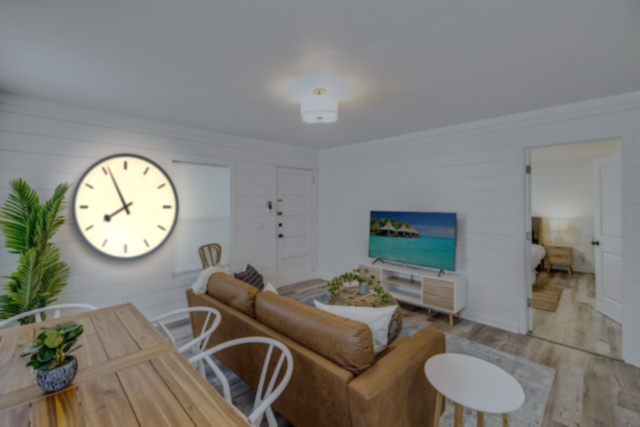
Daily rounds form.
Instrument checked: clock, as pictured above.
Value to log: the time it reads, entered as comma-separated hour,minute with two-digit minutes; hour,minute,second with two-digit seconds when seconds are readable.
7,56
